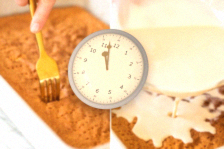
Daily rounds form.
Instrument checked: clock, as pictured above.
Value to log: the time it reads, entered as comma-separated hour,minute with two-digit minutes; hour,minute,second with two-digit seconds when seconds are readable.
10,57
